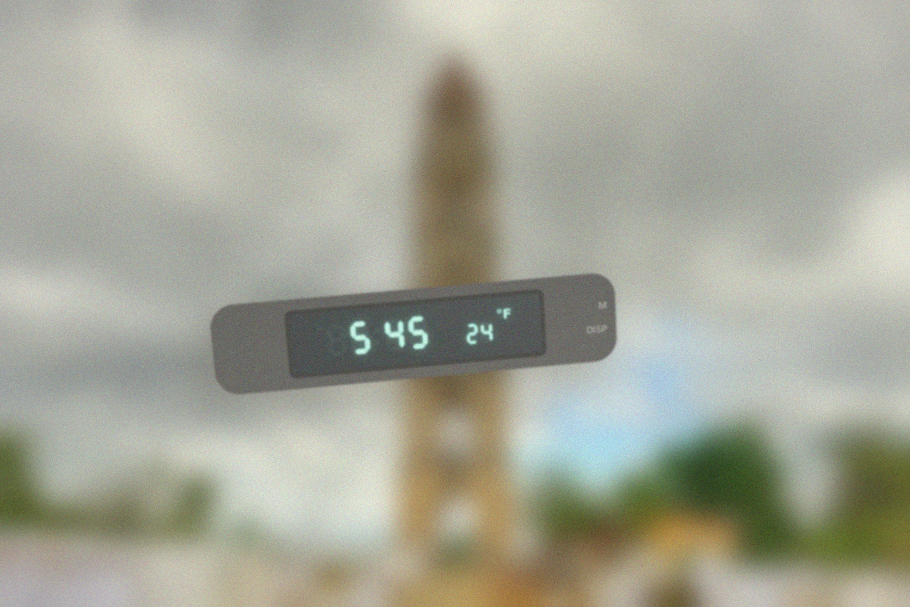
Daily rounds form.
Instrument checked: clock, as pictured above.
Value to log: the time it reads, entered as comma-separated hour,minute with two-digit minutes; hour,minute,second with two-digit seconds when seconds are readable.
5,45
